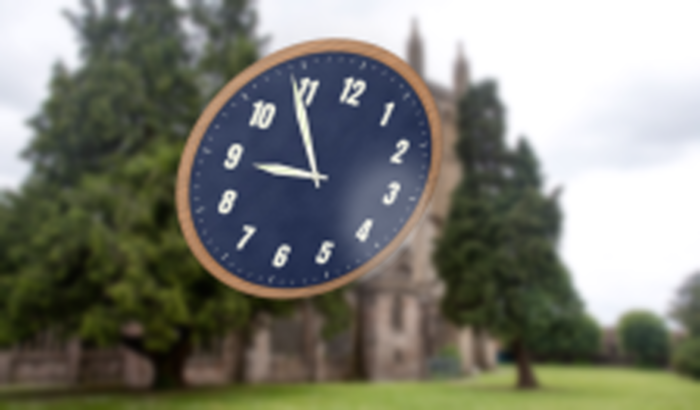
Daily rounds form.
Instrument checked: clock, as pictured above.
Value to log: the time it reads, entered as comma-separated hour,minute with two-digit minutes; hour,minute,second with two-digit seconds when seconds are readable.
8,54
